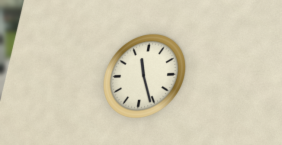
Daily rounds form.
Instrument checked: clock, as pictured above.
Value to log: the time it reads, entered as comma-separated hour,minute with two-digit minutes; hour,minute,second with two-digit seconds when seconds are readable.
11,26
